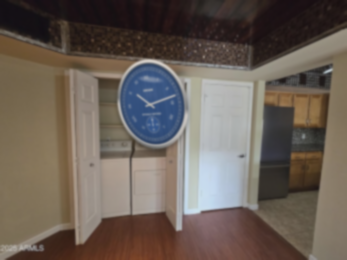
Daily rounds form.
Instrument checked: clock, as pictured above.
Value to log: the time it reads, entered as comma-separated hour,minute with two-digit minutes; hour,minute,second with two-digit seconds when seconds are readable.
10,13
